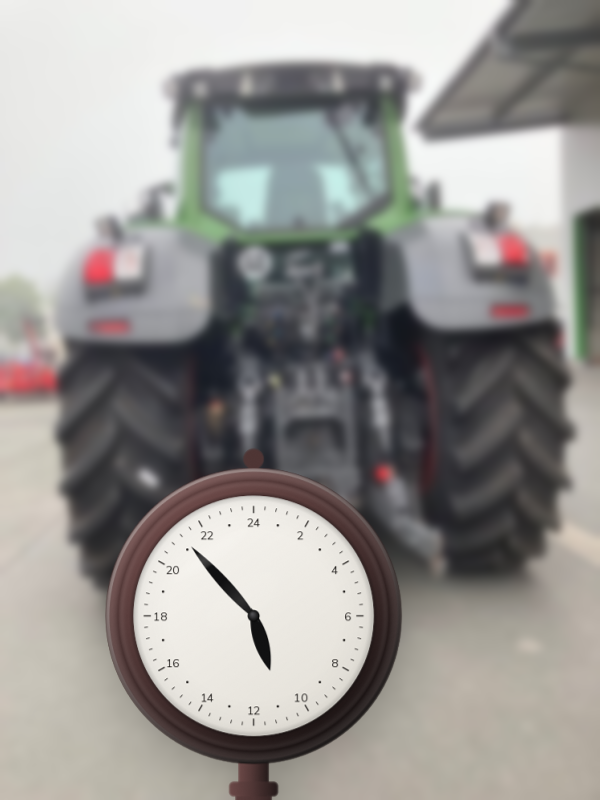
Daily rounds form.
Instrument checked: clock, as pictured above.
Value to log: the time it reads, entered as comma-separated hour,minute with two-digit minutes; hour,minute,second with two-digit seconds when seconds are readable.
10,53
